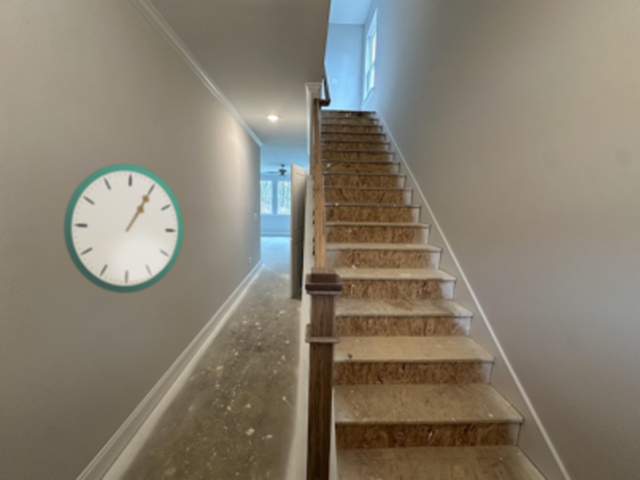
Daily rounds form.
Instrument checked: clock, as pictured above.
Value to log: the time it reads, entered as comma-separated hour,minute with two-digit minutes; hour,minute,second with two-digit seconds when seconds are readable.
1,05
